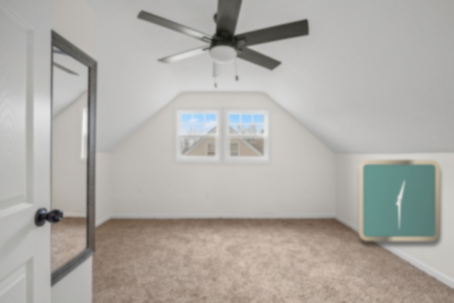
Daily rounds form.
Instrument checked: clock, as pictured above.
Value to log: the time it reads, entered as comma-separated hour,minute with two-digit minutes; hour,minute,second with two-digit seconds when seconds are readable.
12,30
